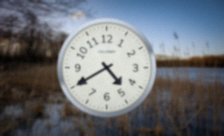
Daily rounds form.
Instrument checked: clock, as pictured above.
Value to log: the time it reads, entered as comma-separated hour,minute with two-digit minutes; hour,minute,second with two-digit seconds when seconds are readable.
4,40
